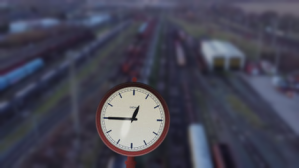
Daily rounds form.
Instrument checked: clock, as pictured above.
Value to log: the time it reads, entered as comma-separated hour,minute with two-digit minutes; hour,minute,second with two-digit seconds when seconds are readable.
12,45
